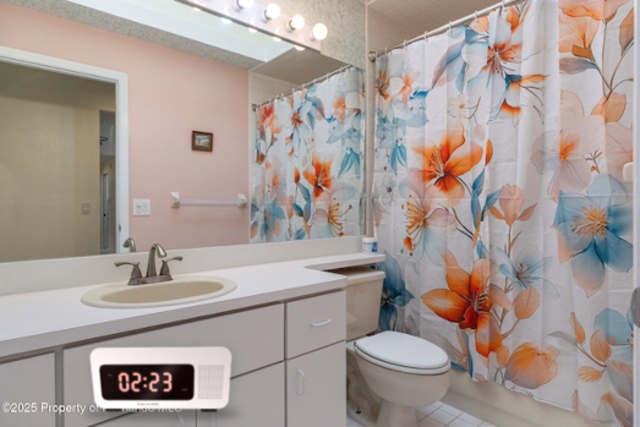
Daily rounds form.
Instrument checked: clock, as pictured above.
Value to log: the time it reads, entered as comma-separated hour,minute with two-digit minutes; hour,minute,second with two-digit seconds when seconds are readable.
2,23
